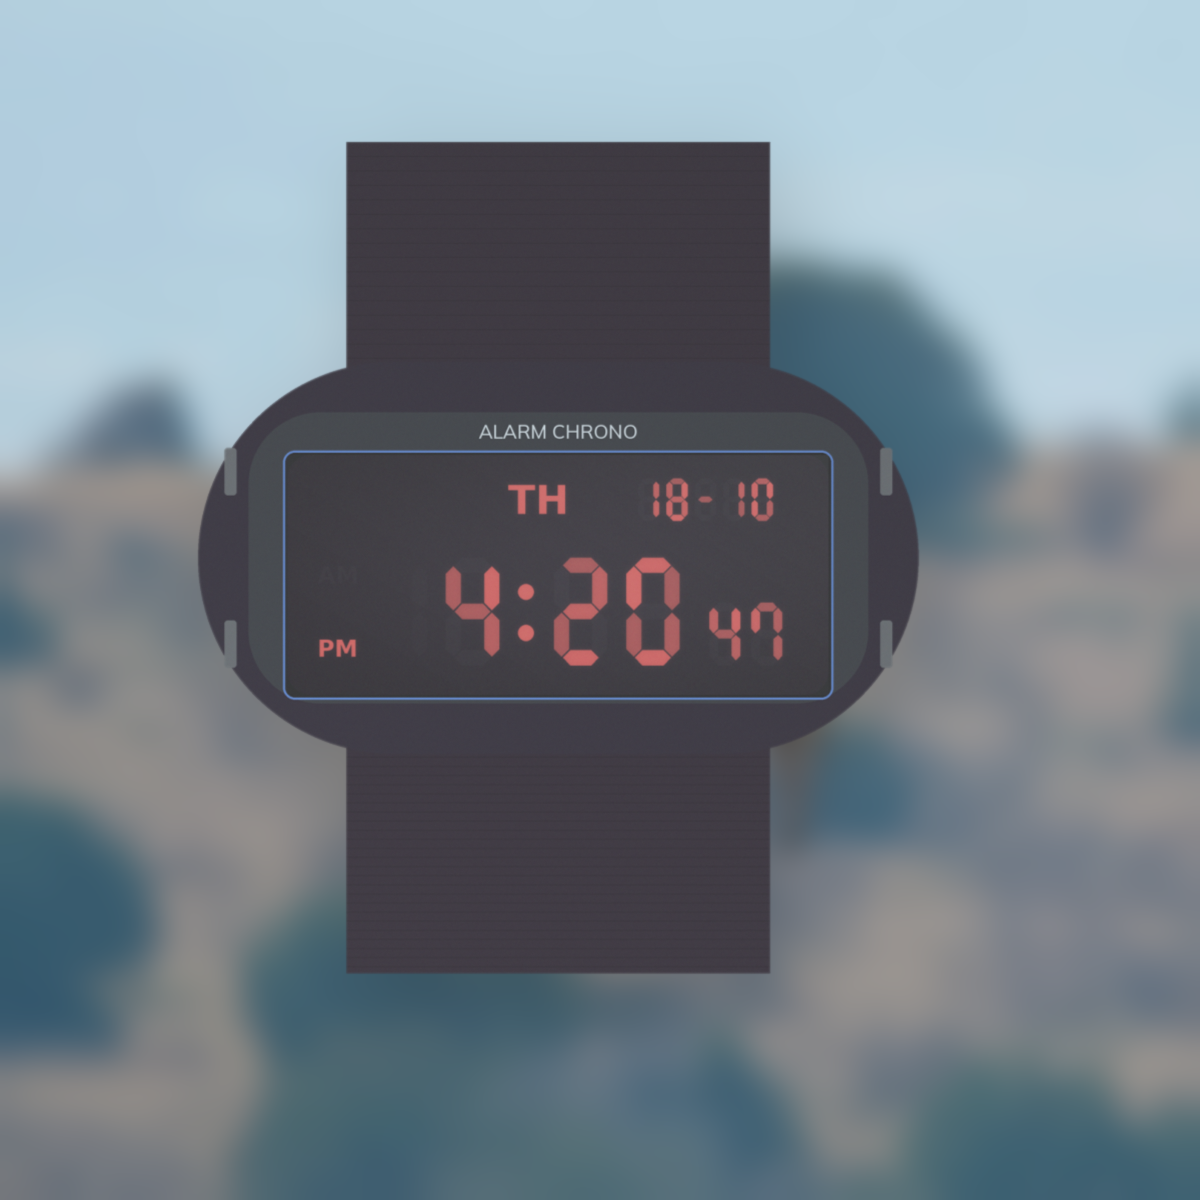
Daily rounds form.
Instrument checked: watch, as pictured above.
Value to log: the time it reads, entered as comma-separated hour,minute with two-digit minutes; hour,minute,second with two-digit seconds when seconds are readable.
4,20,47
